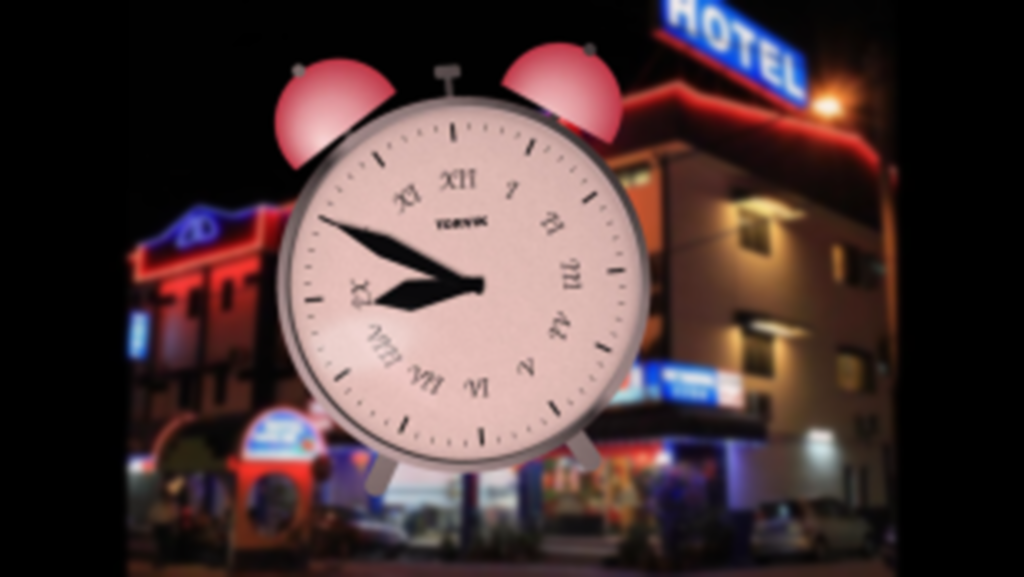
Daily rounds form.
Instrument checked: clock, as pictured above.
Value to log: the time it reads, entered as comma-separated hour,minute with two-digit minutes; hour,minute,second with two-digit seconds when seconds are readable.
8,50
